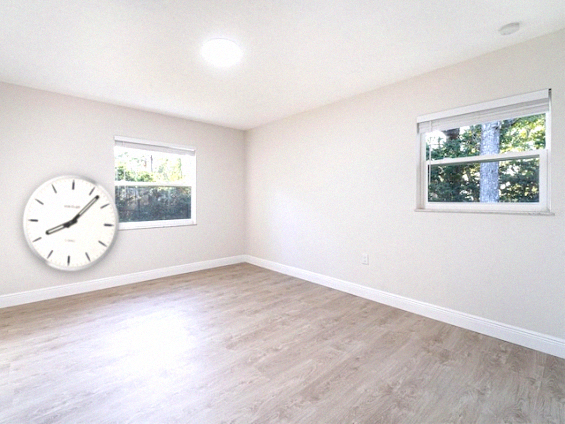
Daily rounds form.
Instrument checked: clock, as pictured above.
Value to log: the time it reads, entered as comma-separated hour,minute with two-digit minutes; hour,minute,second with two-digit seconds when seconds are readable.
8,07
